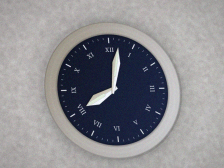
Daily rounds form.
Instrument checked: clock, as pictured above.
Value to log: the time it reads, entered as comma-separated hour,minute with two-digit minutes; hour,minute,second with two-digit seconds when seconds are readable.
8,02
